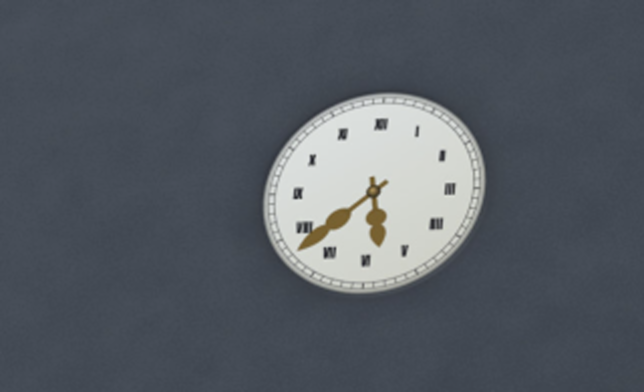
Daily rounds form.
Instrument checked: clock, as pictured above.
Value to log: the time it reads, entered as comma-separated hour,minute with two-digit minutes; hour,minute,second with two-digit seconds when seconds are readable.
5,38
